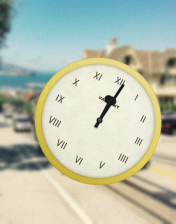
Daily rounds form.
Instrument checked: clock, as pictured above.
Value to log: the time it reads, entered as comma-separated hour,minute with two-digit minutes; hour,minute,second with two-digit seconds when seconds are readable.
12,01
